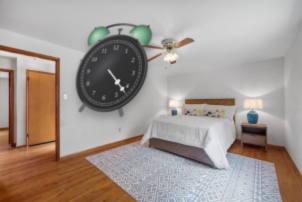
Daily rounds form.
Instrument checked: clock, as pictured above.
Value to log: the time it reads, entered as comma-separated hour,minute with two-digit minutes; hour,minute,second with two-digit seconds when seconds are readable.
4,22
